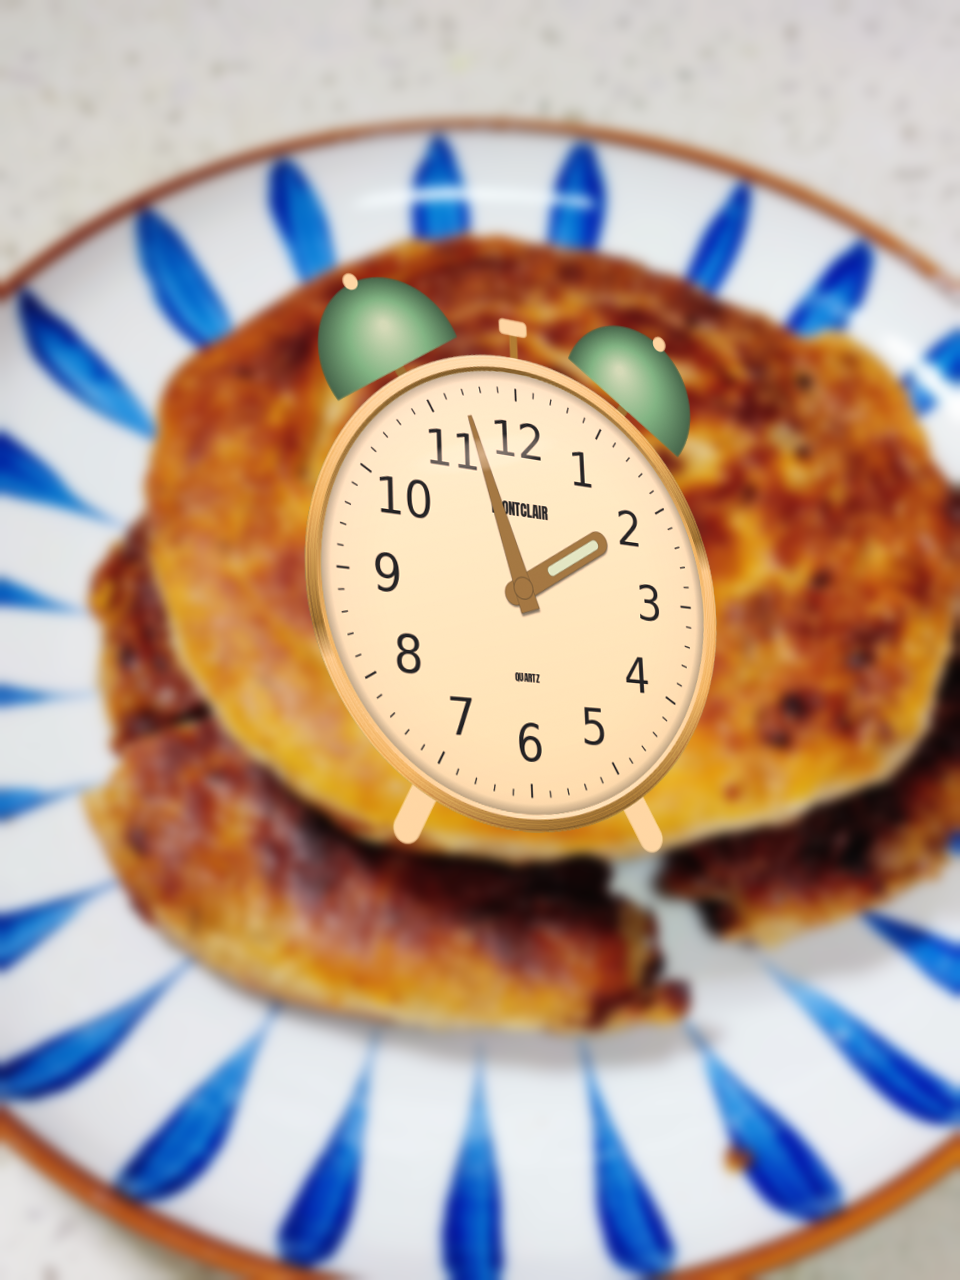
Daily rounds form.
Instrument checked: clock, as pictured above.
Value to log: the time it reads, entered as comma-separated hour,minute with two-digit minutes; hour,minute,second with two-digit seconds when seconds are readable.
1,57
